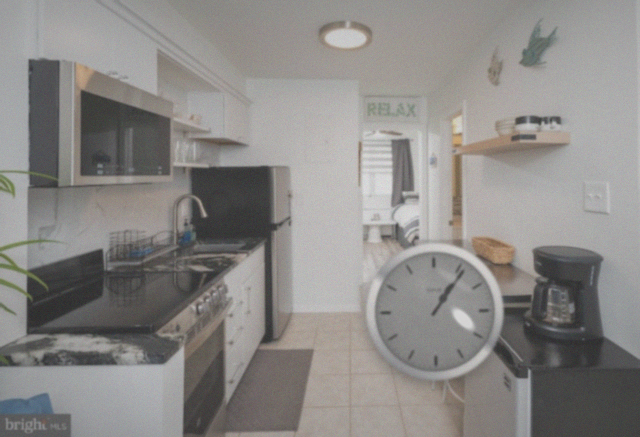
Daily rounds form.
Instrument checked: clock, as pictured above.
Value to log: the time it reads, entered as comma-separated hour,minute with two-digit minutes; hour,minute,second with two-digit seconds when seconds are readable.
1,06
